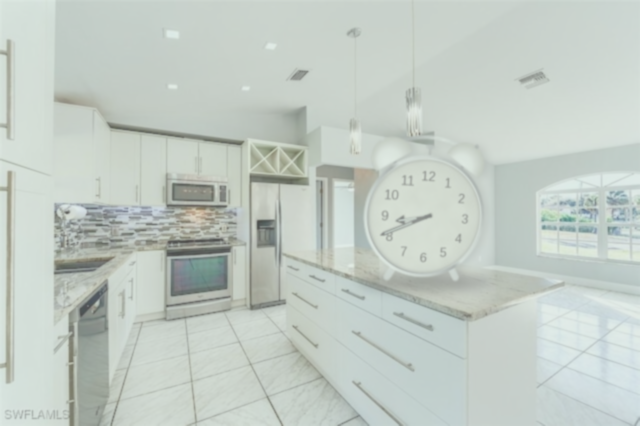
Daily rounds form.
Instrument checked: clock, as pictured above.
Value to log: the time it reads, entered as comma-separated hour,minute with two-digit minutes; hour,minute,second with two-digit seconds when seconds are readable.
8,41
